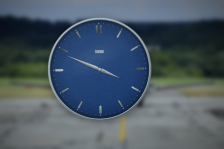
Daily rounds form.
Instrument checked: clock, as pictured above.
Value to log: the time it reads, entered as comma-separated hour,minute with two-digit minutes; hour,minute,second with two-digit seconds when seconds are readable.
3,49
